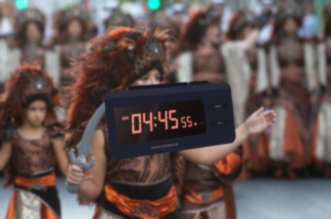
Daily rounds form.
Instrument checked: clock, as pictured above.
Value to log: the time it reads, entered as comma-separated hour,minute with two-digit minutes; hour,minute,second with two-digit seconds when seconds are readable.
4,45,55
